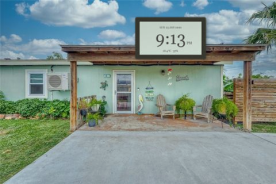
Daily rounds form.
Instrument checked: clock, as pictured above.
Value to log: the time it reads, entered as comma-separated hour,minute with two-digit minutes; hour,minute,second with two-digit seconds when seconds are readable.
9,13
